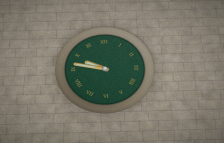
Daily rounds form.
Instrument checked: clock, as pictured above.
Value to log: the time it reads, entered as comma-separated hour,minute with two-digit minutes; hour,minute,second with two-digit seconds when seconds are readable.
9,47
